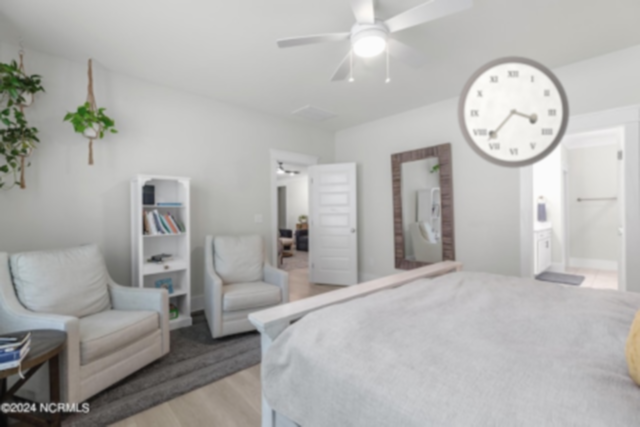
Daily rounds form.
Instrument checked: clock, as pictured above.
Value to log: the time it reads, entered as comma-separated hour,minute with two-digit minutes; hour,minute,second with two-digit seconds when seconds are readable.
3,37
